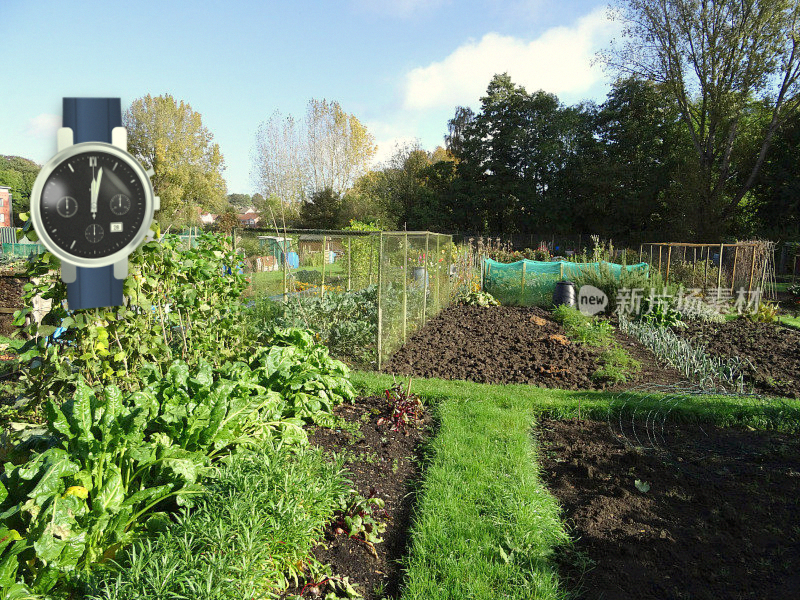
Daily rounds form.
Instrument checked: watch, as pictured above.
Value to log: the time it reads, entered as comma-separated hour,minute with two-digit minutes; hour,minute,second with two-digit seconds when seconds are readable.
12,02
